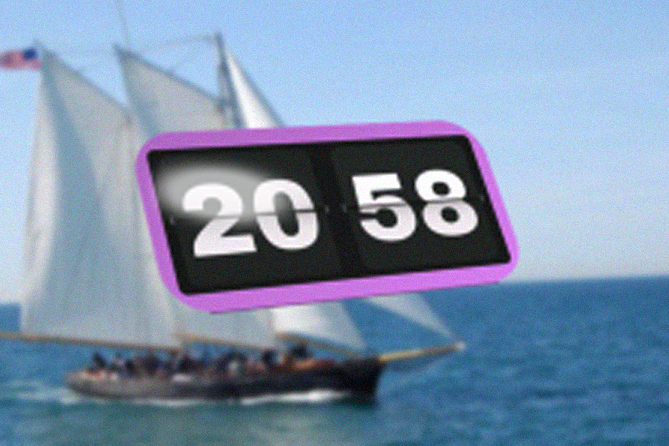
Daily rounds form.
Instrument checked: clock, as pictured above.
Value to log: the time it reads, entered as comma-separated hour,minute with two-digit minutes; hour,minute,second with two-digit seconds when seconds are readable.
20,58
